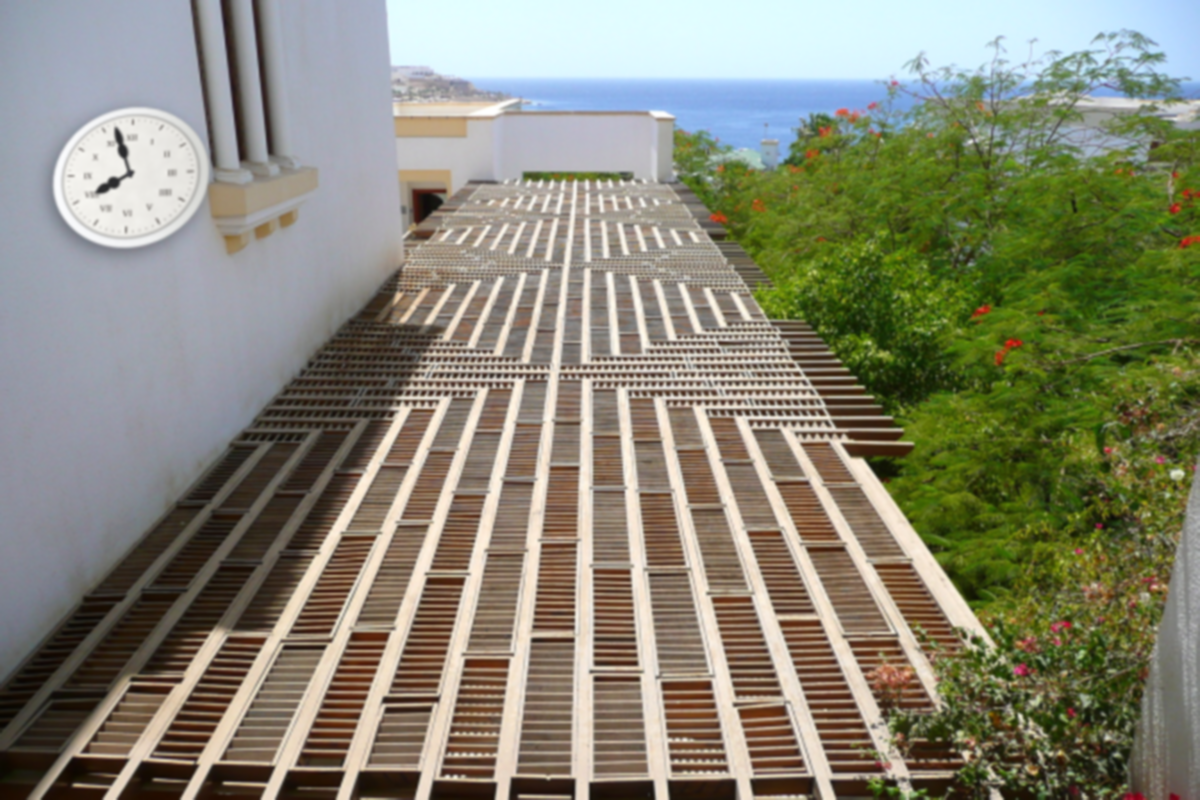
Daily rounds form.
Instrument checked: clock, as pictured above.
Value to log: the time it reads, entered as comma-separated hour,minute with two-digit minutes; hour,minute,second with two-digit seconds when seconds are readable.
7,57
